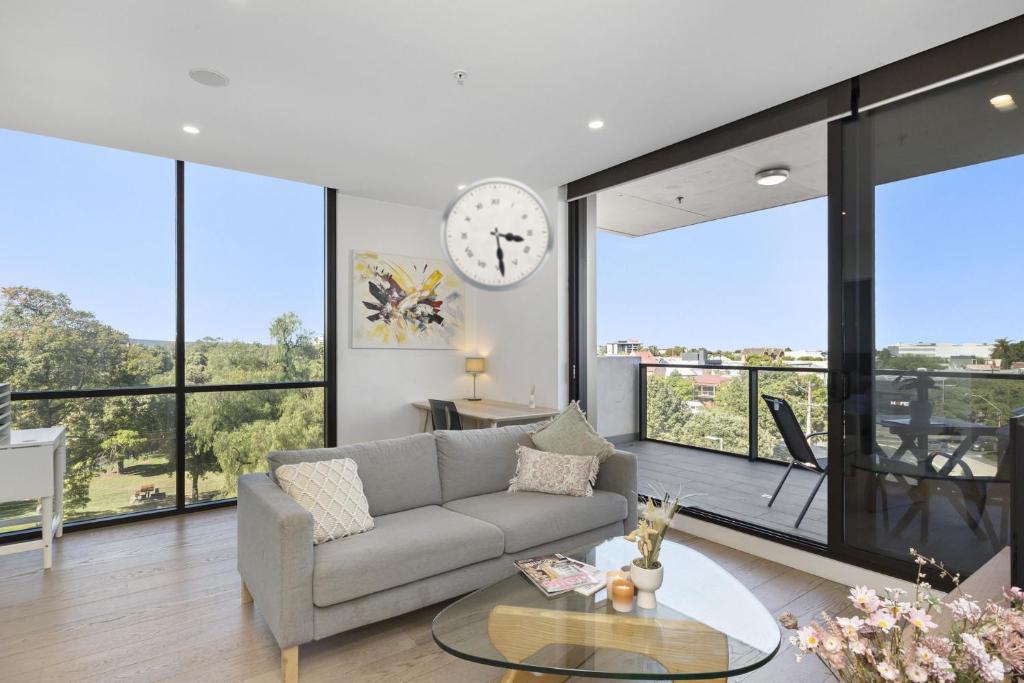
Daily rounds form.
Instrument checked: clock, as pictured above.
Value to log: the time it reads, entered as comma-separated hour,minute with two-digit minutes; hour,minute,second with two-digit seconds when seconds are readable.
3,29
